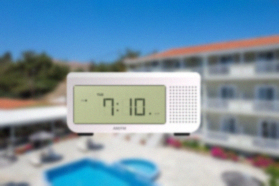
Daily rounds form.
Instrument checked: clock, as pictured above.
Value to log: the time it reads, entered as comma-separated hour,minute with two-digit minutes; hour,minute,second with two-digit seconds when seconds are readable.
7,10
